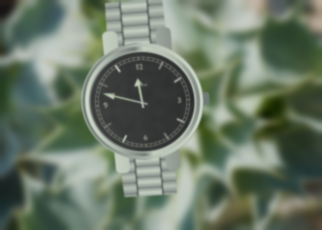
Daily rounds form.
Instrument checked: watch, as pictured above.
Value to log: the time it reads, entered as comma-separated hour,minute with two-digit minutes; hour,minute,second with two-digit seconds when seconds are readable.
11,48
